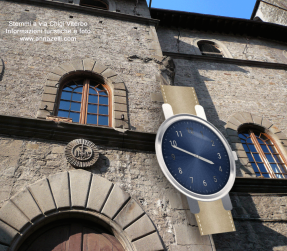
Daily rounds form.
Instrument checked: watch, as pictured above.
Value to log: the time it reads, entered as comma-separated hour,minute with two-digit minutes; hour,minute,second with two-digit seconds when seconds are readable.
3,49
